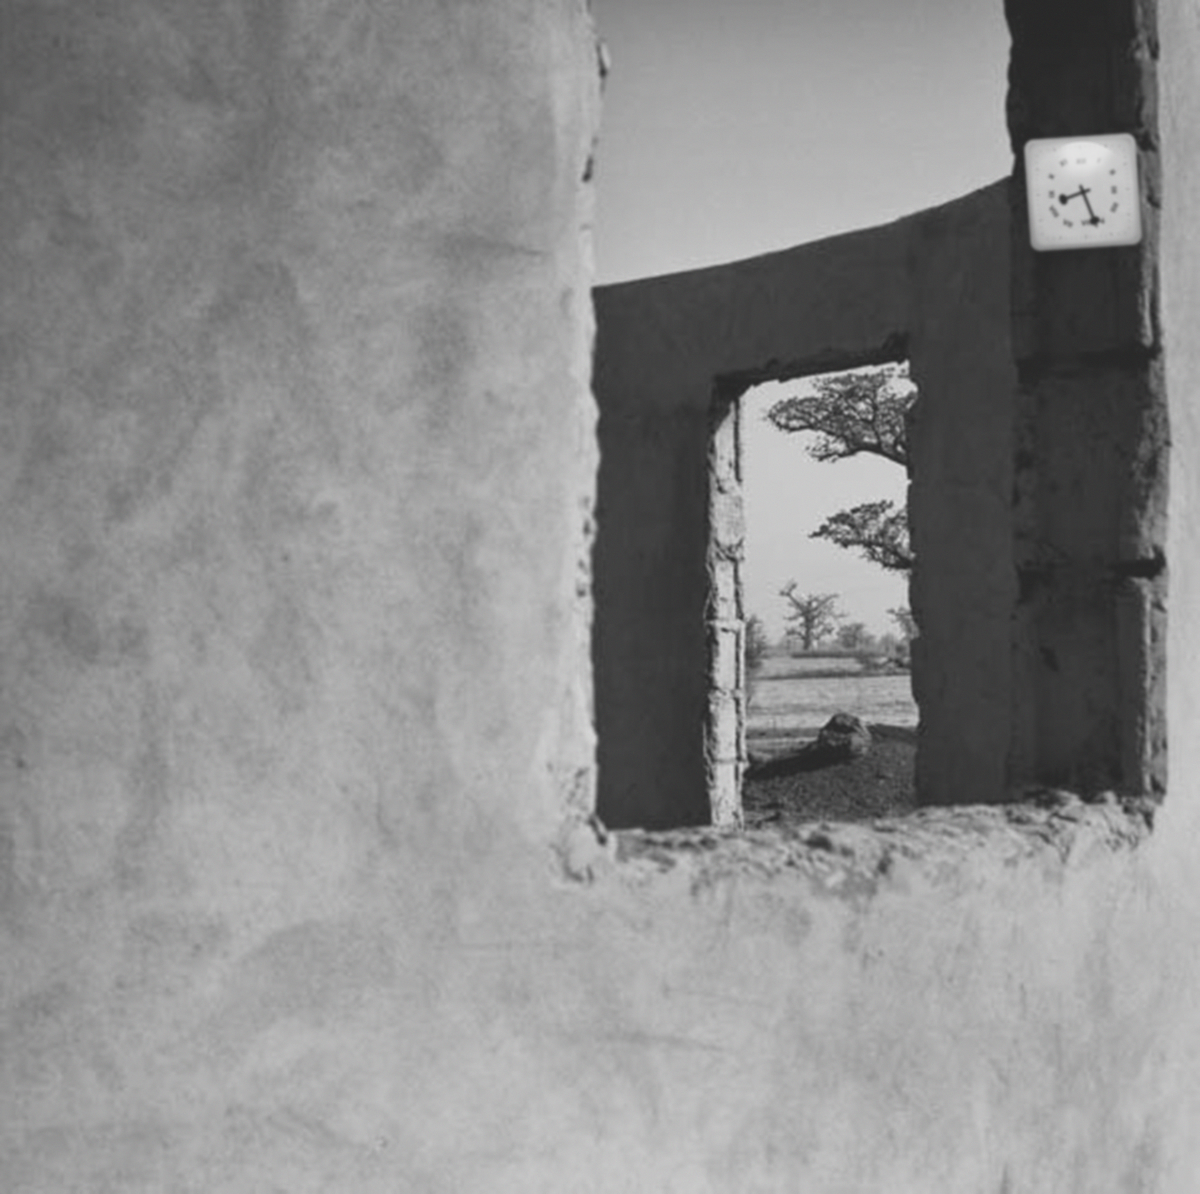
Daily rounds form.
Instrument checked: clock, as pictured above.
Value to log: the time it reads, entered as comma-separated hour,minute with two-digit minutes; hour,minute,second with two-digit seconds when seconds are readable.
8,27
